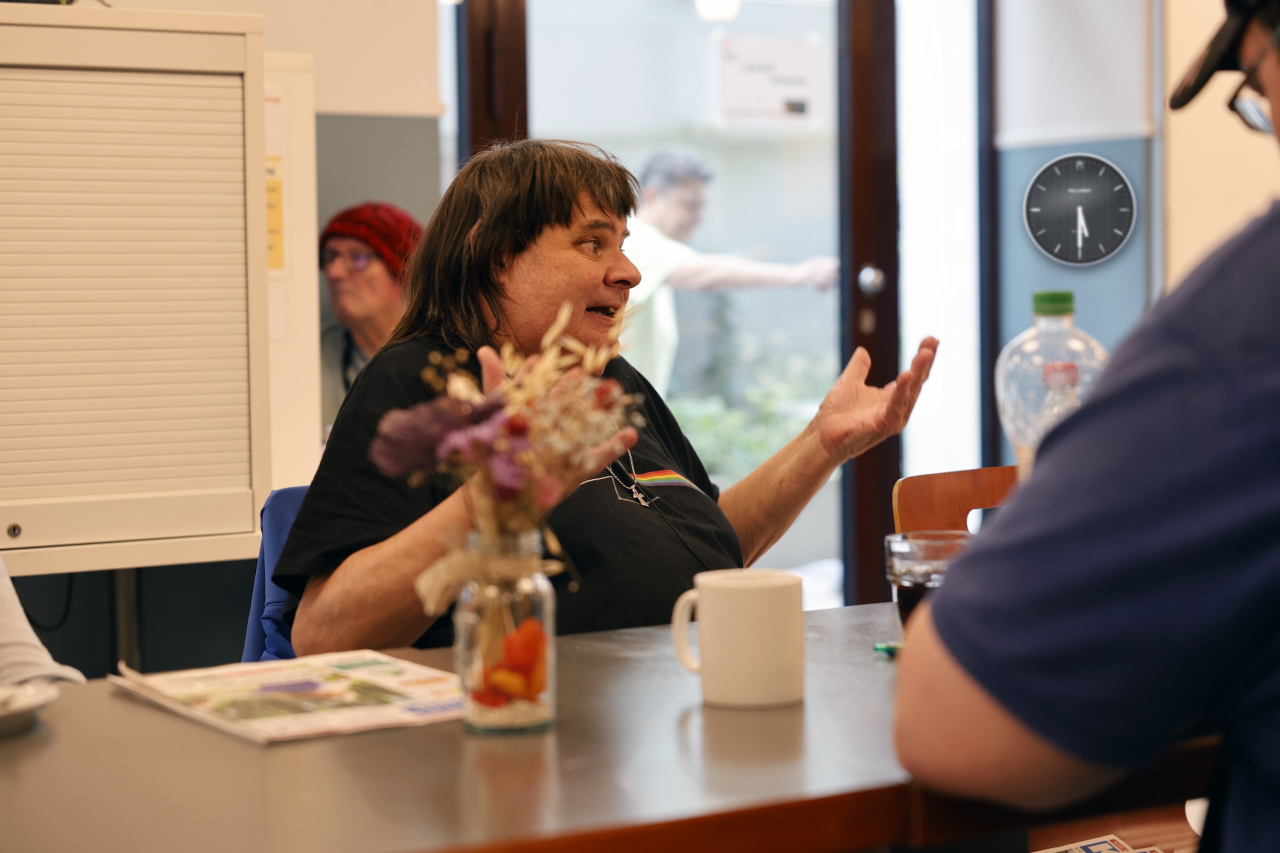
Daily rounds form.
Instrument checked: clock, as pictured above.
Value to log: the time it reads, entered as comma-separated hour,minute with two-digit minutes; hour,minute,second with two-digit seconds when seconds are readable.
5,30
